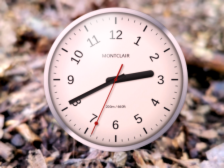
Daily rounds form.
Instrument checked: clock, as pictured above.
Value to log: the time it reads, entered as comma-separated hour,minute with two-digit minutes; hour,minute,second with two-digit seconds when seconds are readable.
2,40,34
